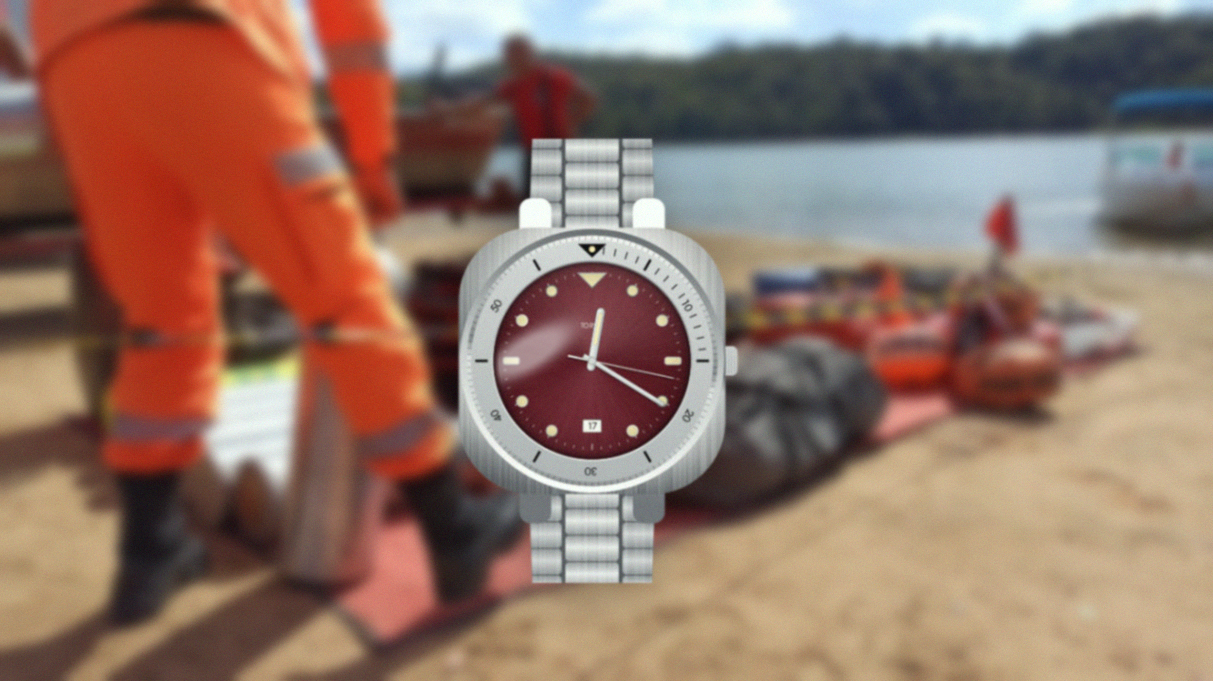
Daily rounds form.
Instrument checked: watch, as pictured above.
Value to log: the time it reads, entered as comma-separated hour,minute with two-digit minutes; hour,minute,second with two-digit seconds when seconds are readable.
12,20,17
